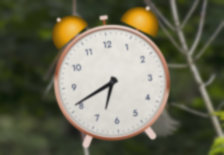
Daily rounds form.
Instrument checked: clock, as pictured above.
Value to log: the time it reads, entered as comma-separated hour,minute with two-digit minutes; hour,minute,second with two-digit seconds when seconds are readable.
6,41
